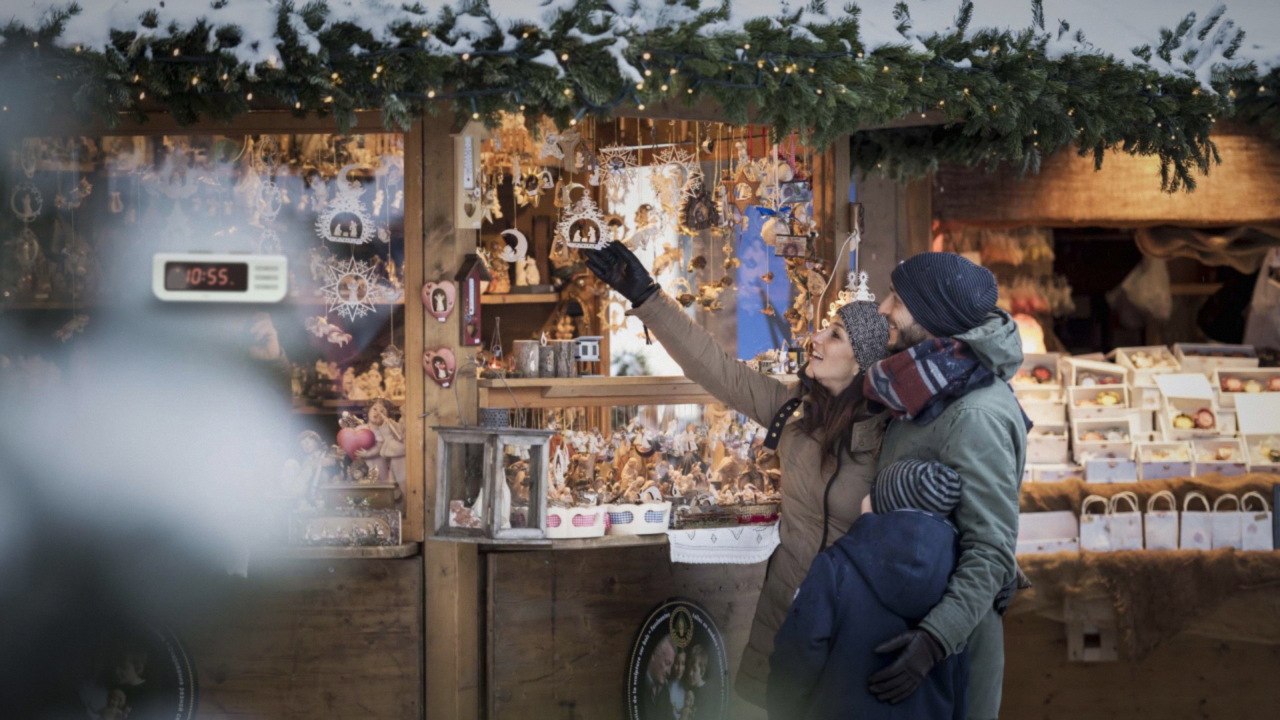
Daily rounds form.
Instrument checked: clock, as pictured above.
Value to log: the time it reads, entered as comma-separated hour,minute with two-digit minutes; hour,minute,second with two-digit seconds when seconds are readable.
10,55
